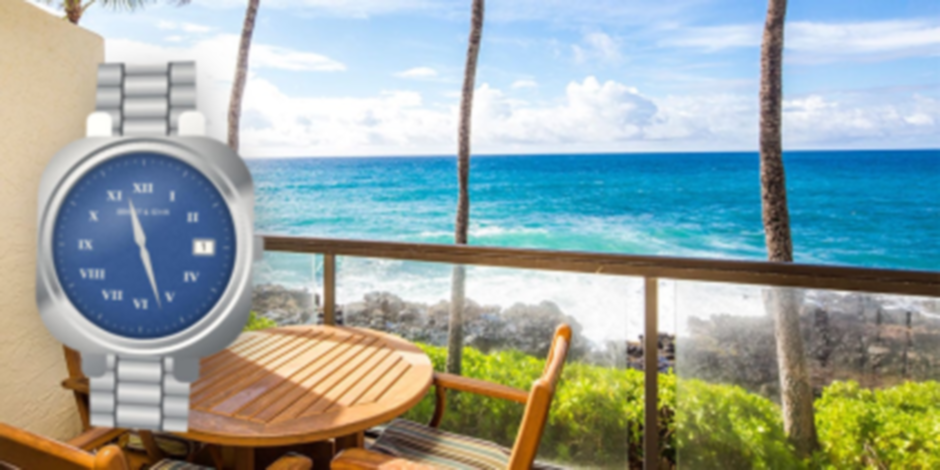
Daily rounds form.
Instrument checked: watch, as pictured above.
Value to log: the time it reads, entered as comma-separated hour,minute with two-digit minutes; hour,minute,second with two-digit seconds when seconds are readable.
11,27
